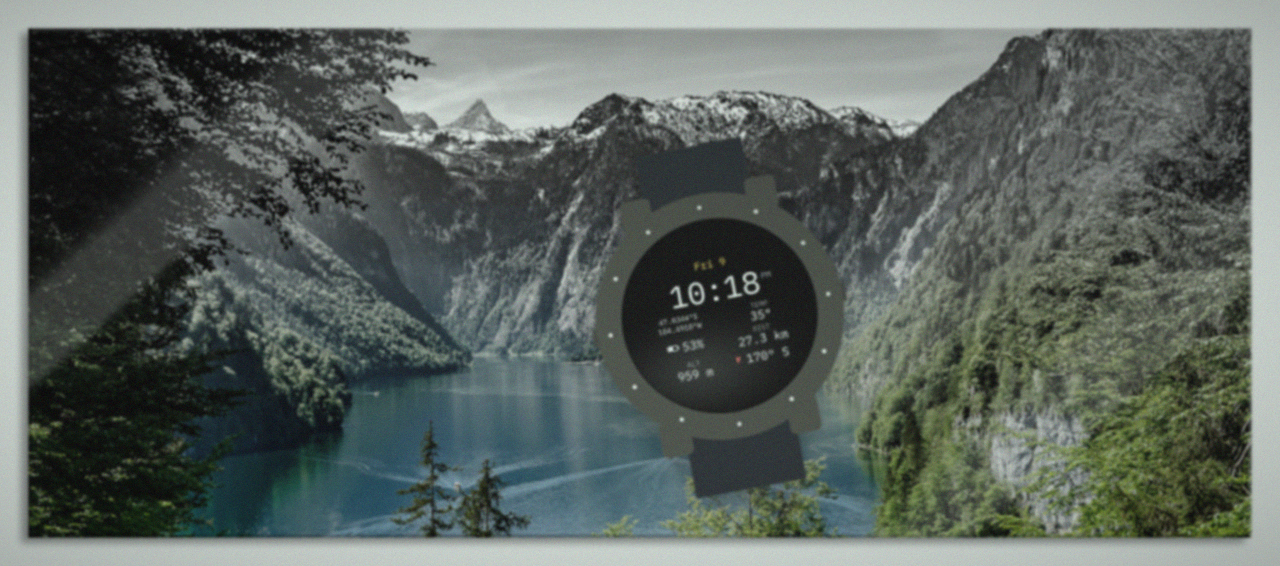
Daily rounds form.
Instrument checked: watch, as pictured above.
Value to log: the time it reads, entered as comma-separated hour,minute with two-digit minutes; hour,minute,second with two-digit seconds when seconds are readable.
10,18
